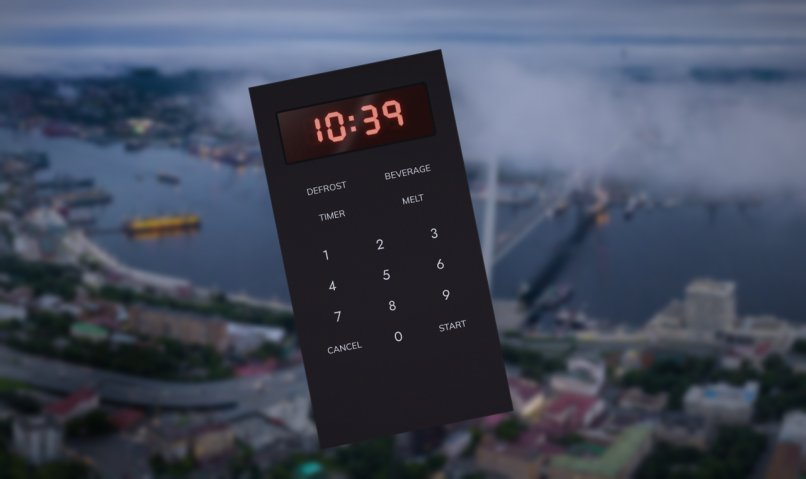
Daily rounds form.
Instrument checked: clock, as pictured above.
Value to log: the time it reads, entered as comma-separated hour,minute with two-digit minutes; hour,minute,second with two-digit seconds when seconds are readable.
10,39
